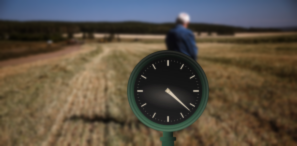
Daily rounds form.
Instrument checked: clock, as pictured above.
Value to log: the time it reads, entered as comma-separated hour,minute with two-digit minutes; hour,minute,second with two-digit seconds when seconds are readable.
4,22
